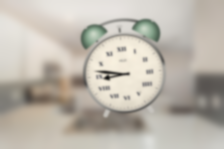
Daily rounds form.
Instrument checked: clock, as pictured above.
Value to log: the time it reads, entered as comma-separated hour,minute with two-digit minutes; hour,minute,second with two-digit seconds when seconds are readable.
8,47
